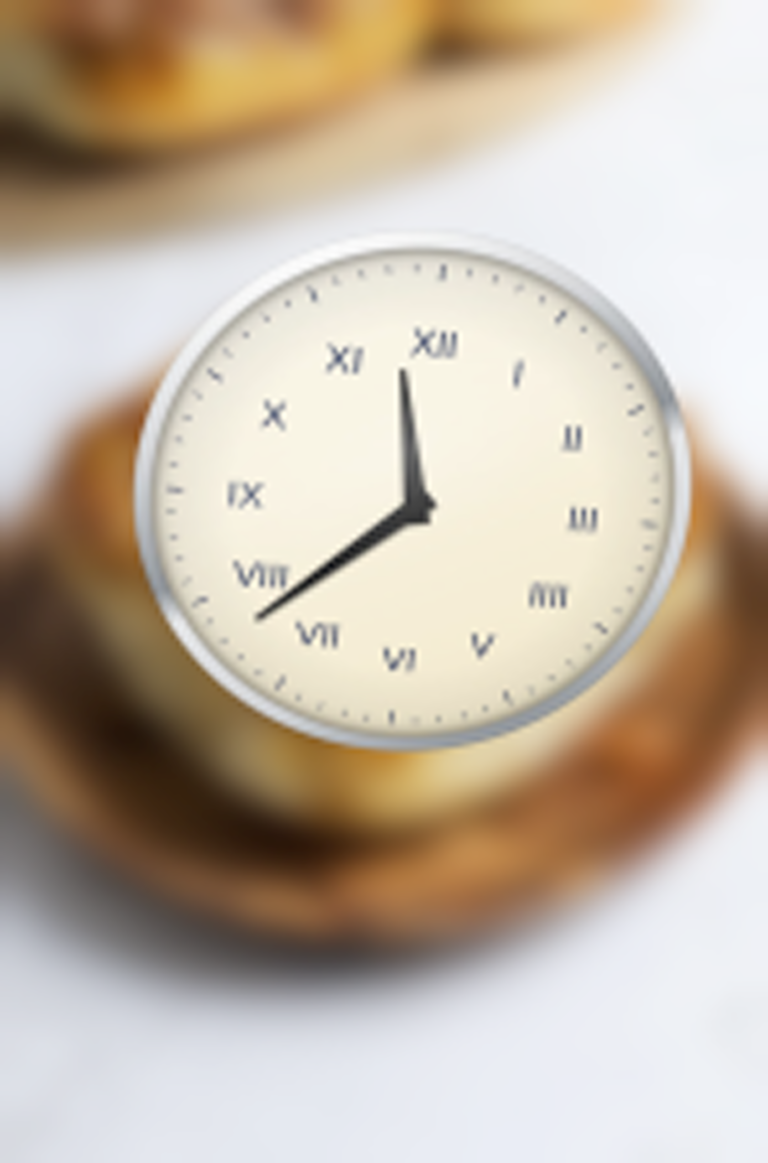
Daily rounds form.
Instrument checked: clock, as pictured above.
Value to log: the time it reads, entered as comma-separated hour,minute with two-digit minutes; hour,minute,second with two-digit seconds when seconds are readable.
11,38
